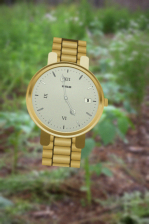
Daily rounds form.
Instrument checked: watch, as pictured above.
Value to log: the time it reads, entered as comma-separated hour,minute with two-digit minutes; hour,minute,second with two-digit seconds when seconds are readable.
4,58
